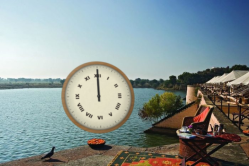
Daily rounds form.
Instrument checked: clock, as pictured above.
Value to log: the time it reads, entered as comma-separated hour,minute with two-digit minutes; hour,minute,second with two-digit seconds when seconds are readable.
12,00
